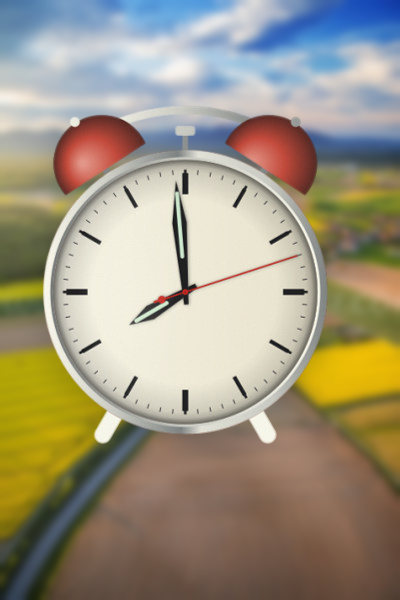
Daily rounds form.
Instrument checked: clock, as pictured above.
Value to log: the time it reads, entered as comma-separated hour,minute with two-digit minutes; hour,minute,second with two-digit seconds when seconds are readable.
7,59,12
